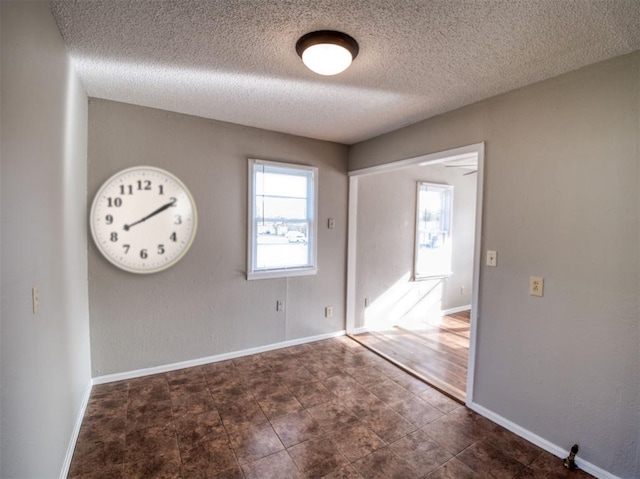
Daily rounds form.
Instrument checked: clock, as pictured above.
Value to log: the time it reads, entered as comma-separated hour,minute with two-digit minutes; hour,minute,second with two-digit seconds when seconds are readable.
8,10
